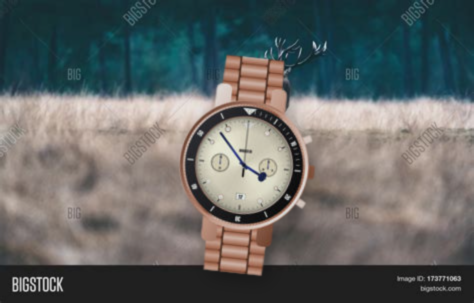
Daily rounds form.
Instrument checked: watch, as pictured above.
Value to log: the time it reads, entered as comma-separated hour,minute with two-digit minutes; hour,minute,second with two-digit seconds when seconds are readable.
3,53
